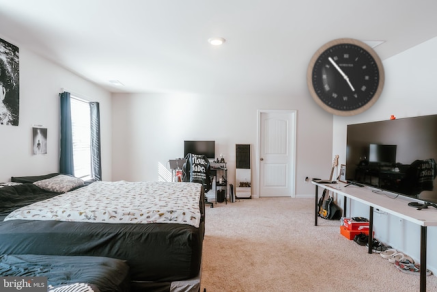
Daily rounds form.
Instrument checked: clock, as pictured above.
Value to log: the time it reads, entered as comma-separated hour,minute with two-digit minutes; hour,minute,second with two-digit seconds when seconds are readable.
4,53
